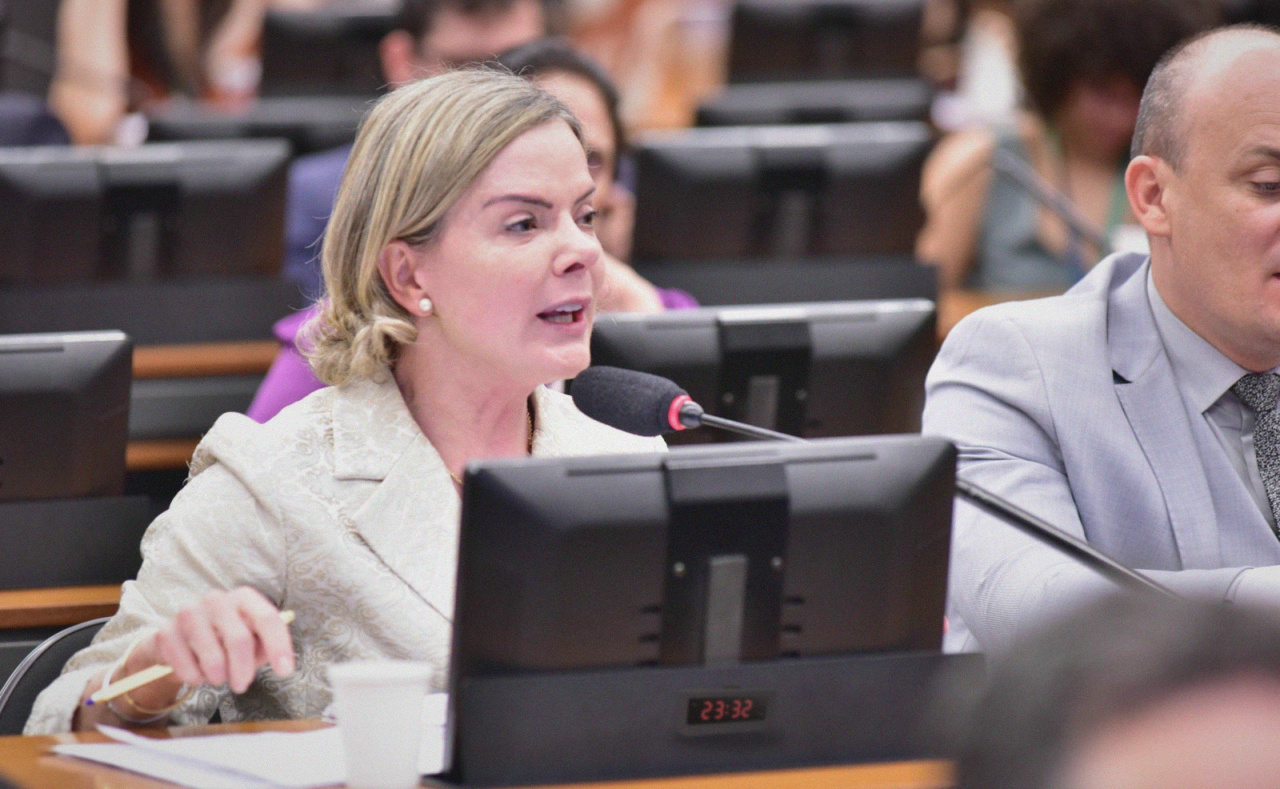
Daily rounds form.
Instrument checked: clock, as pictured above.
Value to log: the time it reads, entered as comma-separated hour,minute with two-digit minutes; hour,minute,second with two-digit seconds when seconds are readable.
23,32
